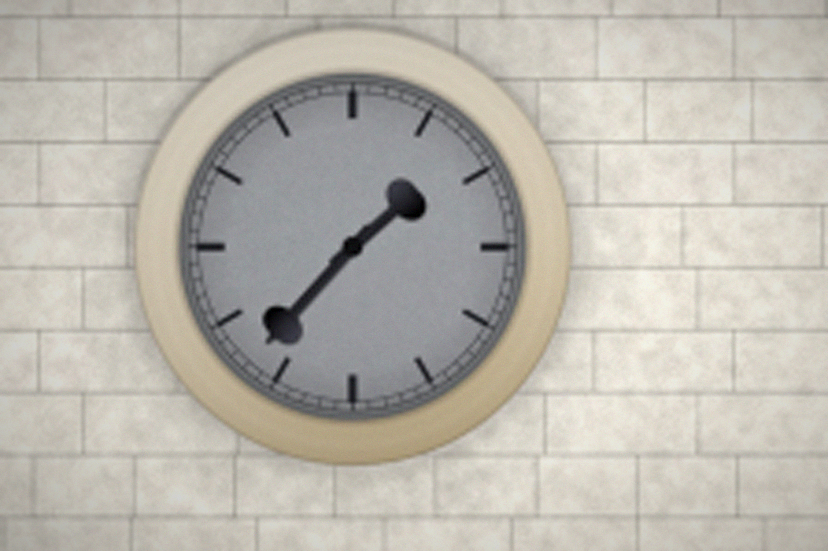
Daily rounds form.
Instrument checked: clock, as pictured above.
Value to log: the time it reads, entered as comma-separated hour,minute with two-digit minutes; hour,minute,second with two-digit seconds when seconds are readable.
1,37
